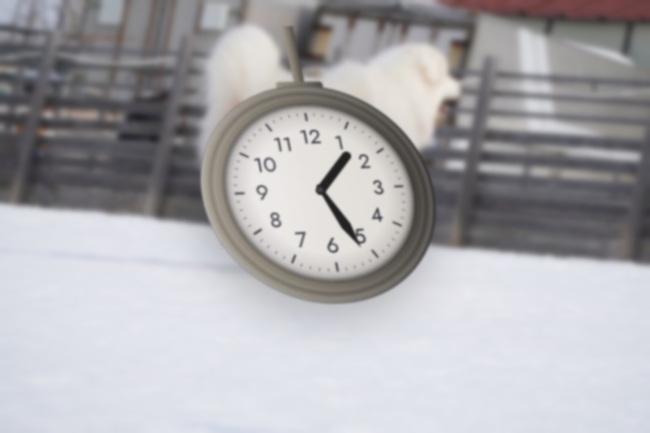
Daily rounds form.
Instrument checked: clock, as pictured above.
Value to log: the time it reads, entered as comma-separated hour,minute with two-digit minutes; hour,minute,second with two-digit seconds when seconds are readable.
1,26
